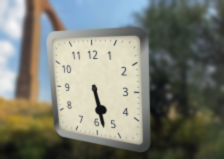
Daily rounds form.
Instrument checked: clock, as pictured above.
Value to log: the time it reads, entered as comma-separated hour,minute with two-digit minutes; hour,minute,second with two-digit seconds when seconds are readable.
5,28
